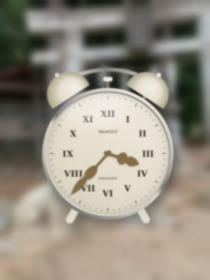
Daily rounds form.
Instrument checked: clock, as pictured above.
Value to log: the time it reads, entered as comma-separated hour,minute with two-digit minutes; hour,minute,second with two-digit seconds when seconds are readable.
3,37
